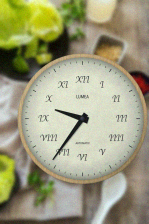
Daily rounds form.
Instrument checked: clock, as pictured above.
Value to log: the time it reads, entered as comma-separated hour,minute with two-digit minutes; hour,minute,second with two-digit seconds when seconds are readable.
9,36
